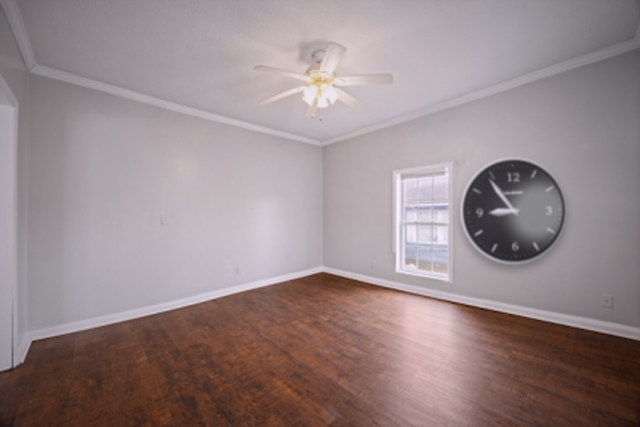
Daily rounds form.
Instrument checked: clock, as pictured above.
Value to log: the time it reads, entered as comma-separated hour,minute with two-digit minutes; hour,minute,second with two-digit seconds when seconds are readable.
8,54
